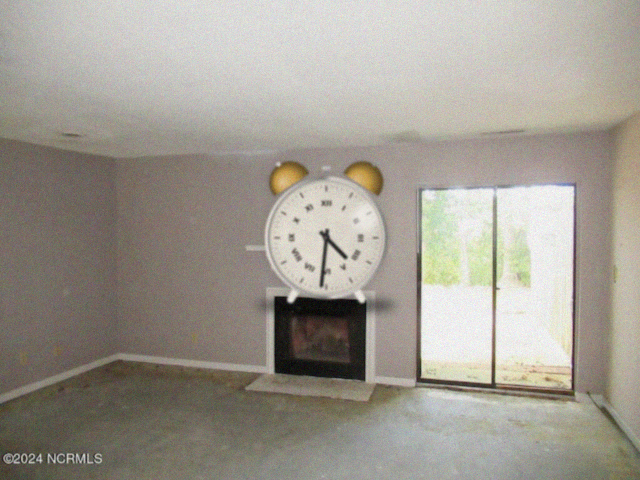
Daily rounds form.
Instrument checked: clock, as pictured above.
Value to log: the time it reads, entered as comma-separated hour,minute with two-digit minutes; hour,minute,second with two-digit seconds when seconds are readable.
4,31
